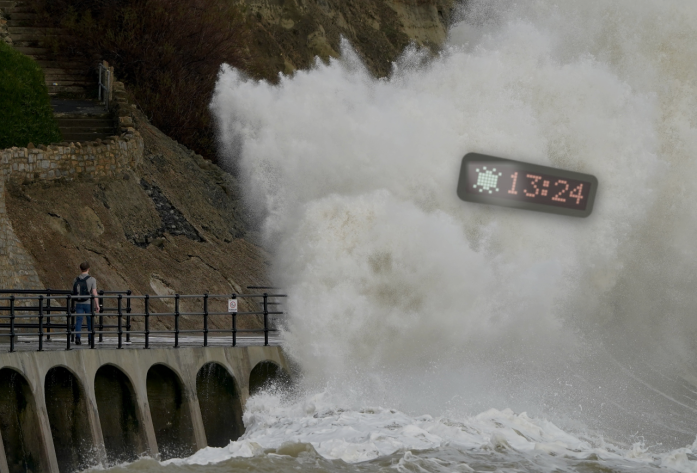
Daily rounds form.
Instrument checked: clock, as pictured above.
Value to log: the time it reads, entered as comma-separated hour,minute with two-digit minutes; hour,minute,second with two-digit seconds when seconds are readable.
13,24
